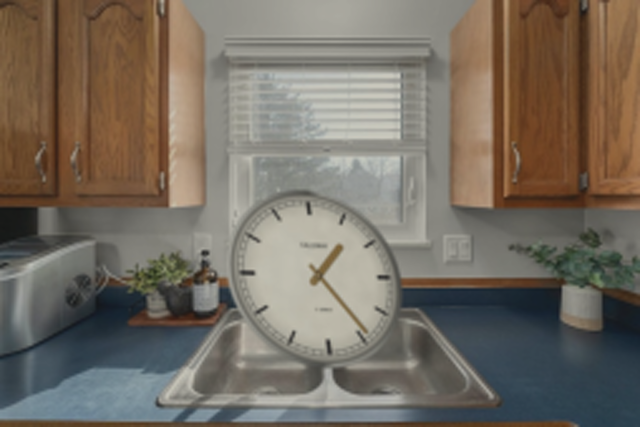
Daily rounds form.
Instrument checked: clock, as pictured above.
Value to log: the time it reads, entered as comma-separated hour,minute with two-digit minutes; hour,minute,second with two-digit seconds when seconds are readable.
1,24
